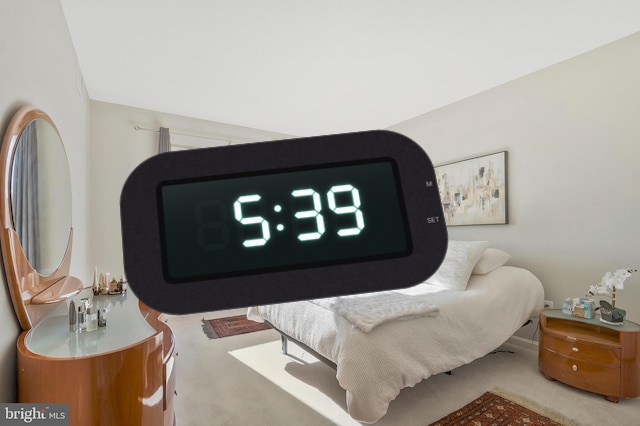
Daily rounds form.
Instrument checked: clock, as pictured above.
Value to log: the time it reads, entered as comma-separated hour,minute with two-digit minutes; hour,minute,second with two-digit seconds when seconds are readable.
5,39
